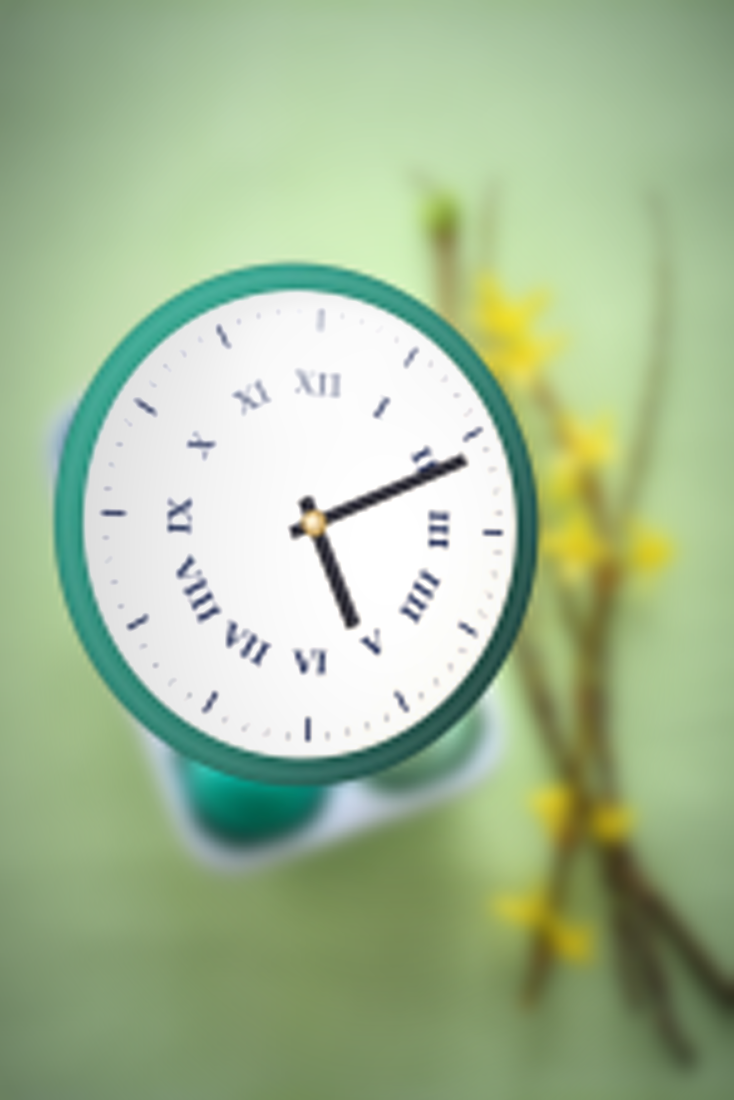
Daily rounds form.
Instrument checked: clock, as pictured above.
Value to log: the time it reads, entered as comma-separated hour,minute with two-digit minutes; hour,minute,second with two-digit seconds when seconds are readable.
5,11
